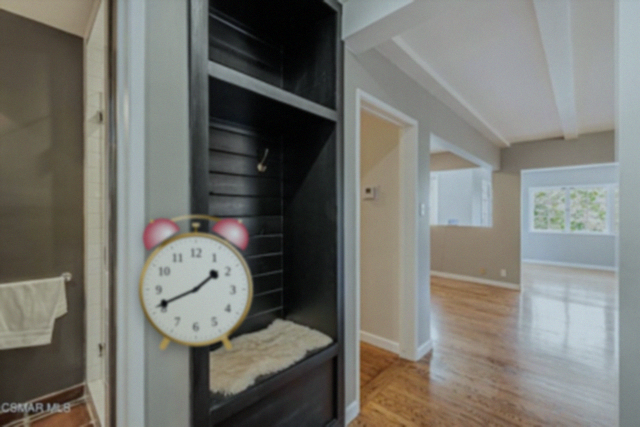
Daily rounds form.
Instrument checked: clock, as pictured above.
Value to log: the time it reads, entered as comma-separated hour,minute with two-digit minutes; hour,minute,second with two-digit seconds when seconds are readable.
1,41
